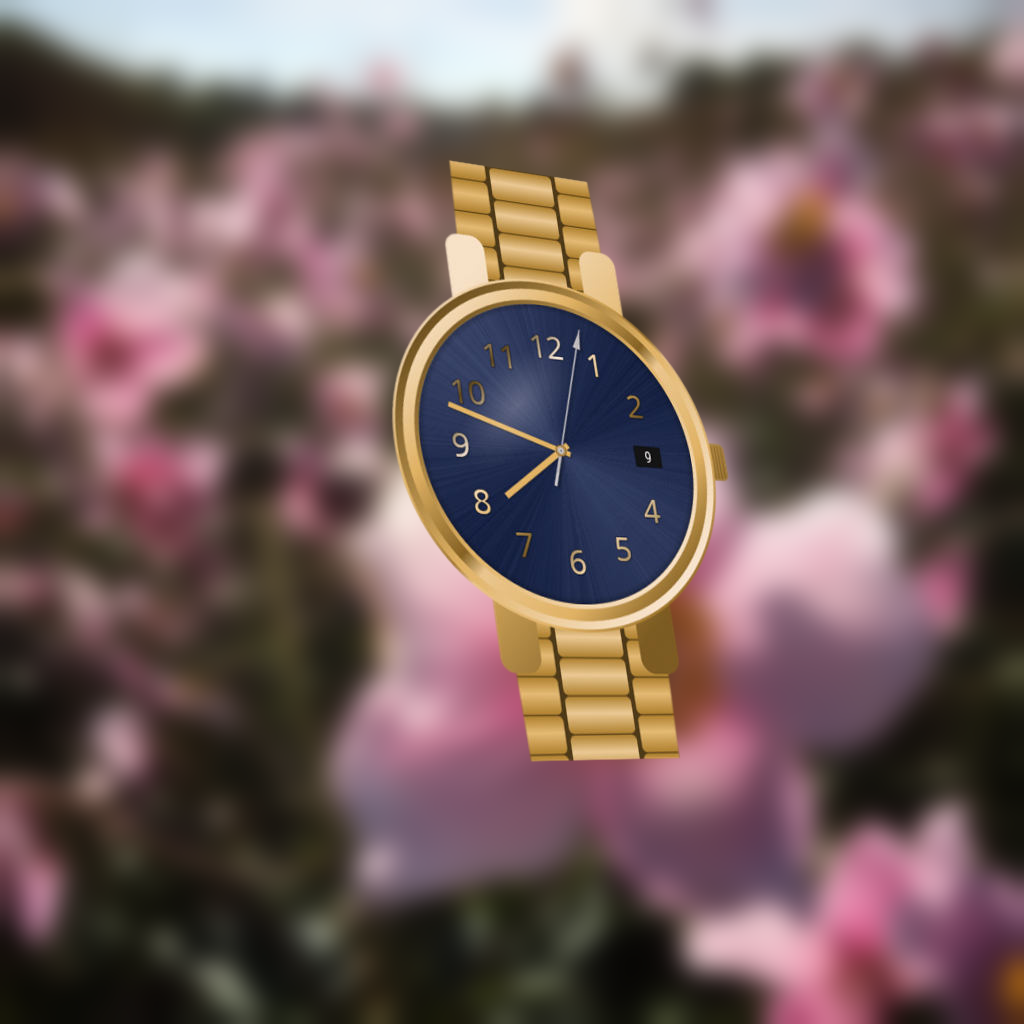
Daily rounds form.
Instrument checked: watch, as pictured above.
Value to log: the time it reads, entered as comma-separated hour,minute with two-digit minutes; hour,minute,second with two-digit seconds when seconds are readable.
7,48,03
